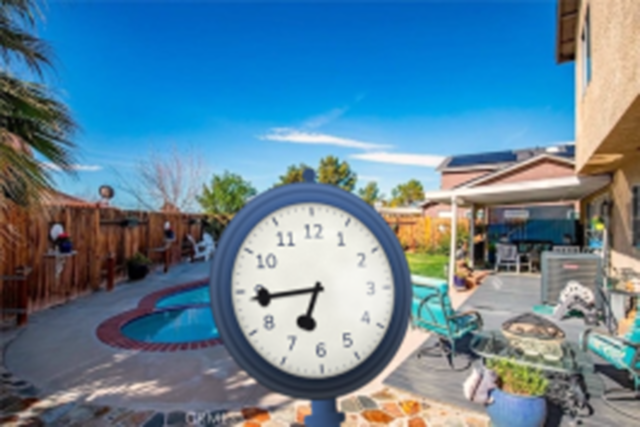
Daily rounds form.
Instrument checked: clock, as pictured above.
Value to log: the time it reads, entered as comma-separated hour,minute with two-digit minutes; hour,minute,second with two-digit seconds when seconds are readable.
6,44
